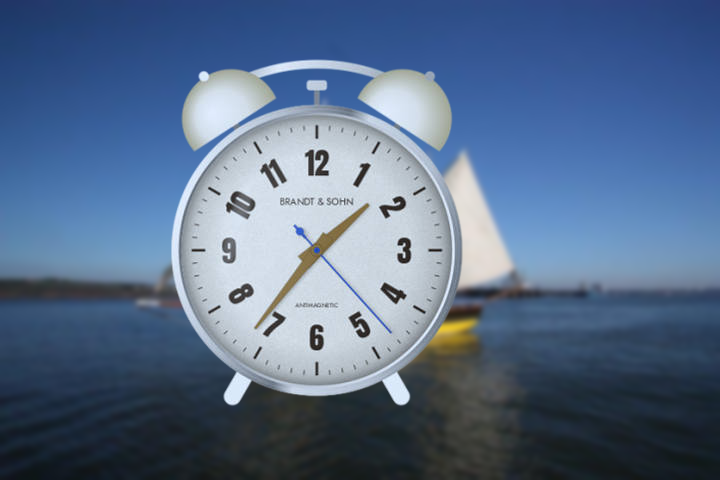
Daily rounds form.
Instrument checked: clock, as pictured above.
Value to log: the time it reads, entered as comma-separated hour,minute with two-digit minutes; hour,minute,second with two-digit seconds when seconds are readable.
1,36,23
